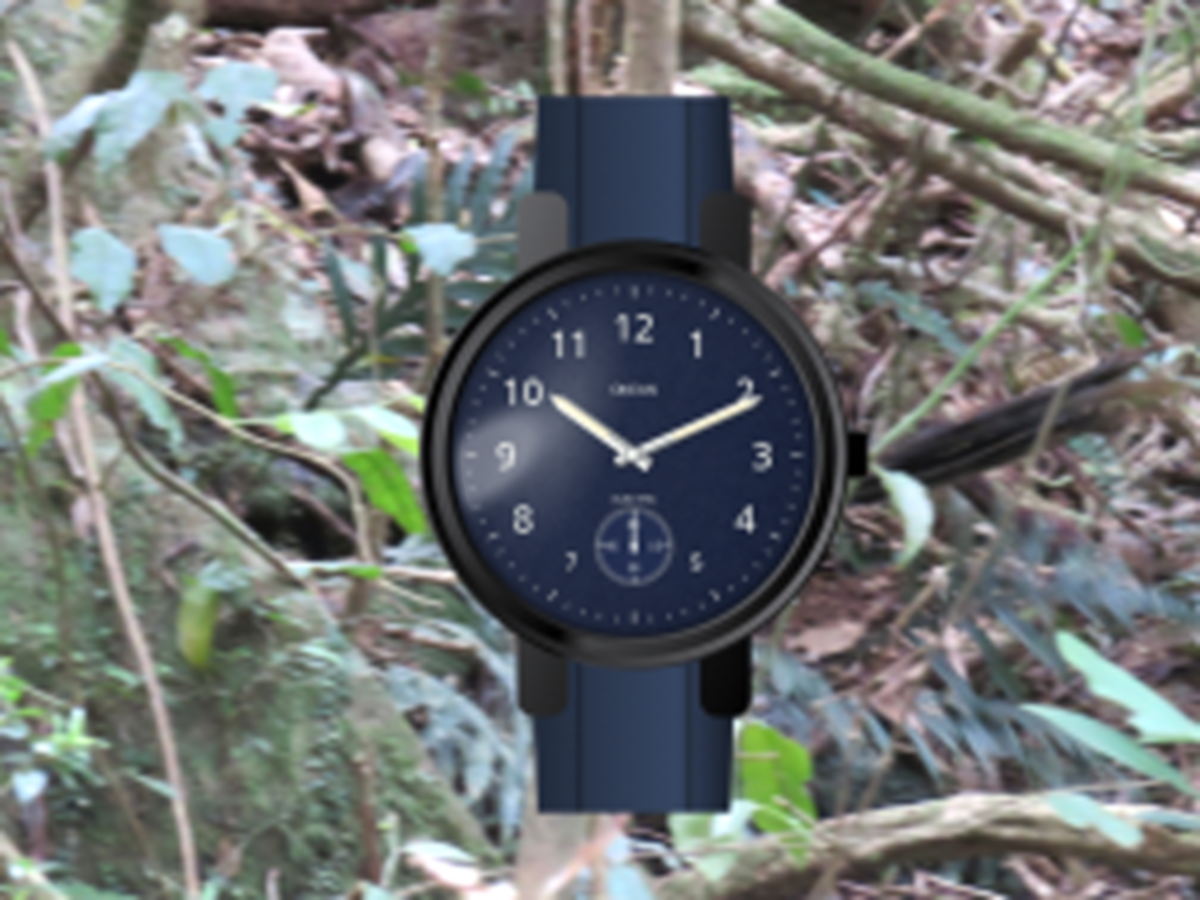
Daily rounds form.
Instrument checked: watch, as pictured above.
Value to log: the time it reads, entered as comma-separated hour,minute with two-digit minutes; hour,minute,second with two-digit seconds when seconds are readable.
10,11
